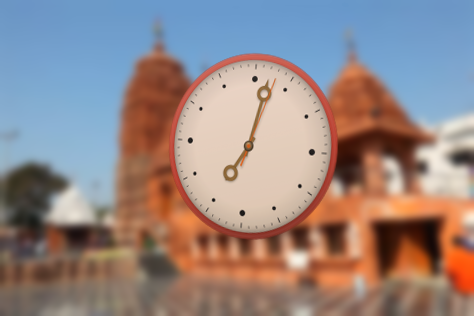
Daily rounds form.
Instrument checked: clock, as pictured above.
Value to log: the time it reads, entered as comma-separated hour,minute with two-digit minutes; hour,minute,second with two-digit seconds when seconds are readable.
7,02,03
